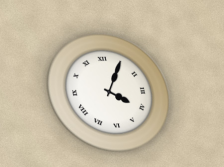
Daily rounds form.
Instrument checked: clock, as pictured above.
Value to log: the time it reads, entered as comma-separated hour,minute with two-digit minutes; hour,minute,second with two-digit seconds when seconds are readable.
4,05
